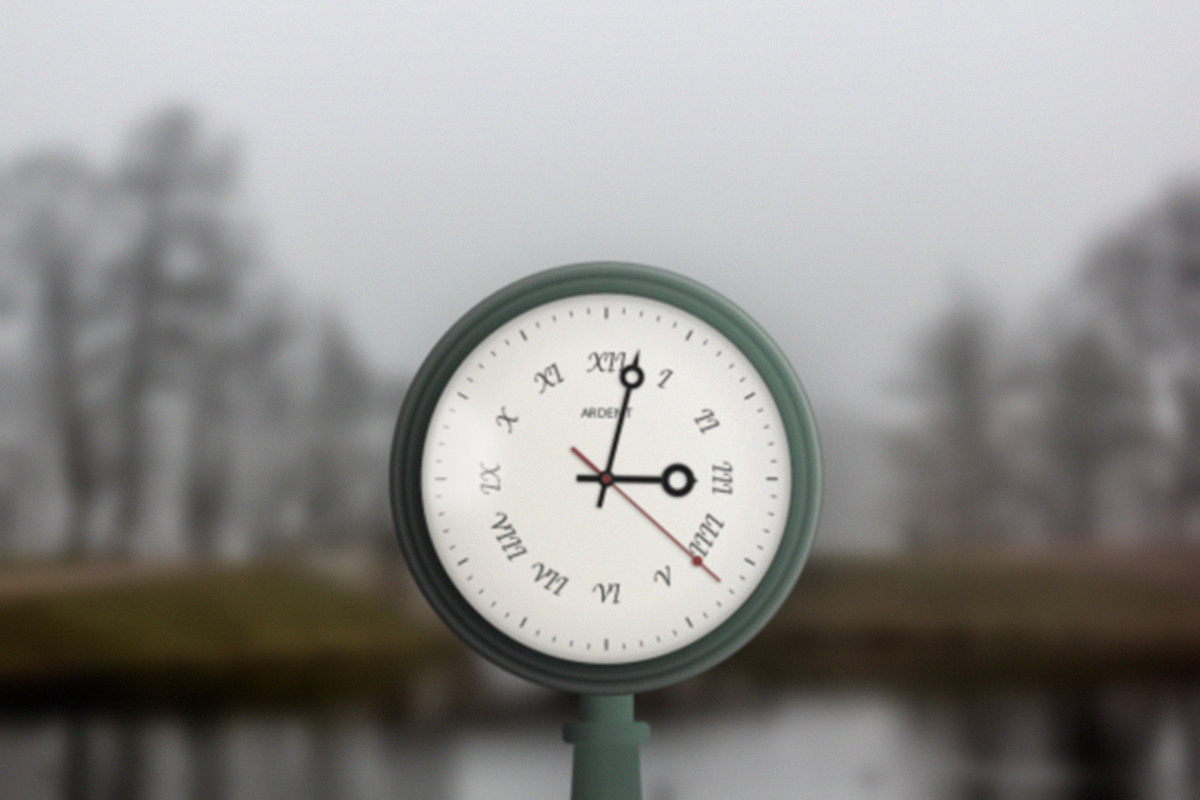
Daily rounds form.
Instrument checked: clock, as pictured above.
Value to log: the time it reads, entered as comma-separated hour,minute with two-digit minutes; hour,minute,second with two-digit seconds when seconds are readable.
3,02,22
